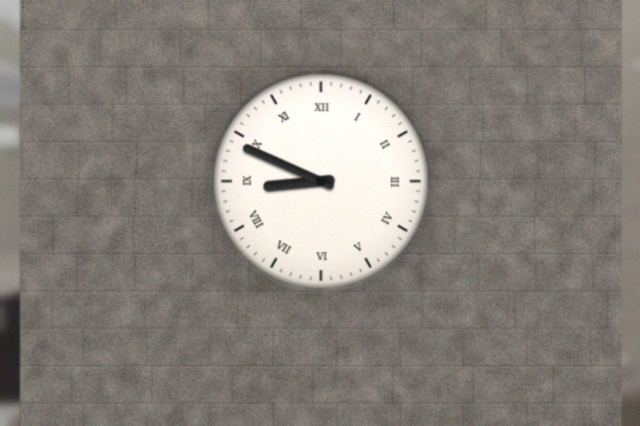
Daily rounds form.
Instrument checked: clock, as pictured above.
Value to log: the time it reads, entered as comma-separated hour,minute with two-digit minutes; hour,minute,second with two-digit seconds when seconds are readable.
8,49
